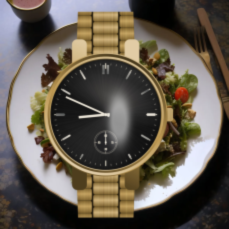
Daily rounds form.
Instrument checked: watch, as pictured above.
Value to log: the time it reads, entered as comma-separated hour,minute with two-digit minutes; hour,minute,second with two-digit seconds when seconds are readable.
8,49
